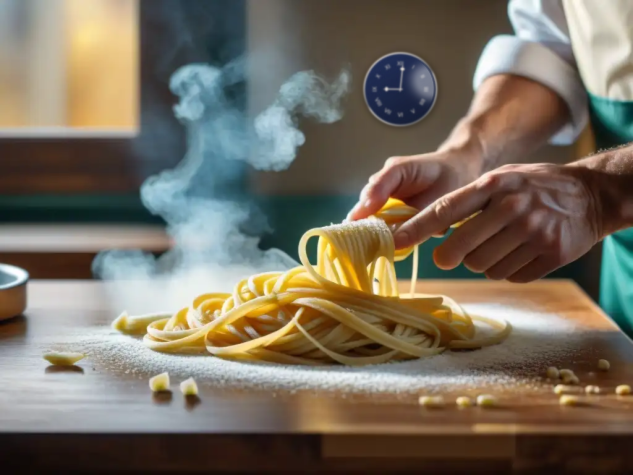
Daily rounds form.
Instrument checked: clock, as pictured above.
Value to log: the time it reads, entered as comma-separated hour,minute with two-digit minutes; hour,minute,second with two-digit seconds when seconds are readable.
9,01
